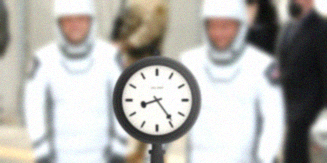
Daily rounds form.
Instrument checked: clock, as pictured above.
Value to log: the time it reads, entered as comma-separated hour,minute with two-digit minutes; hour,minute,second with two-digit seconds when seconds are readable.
8,24
